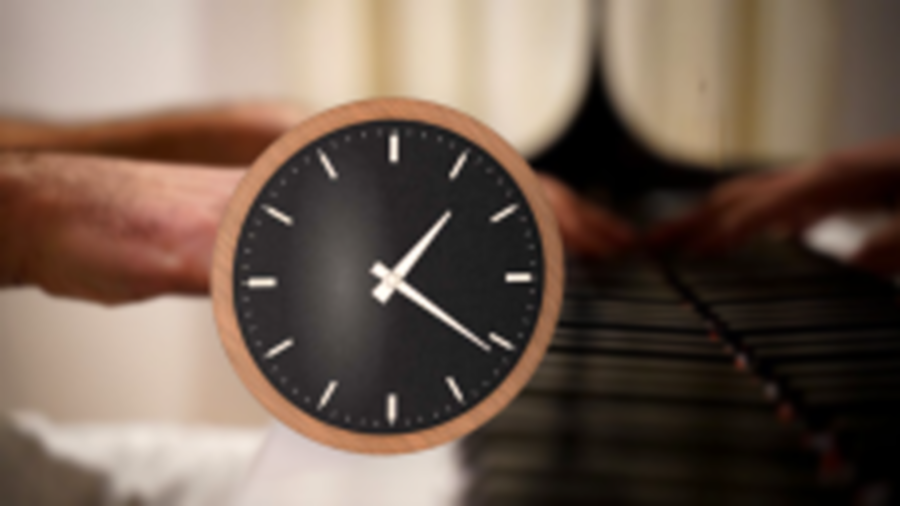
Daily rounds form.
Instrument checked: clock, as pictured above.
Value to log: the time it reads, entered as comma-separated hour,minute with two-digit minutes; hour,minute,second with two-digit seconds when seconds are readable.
1,21
